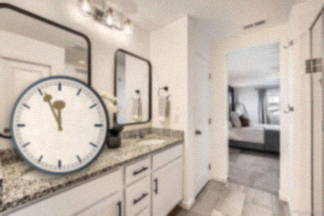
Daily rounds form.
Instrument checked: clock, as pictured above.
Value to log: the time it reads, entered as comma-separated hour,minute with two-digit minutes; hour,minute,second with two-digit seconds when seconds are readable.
11,56
